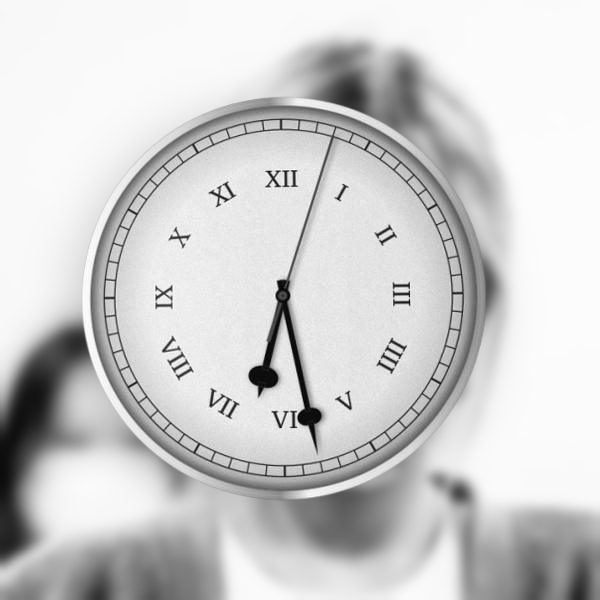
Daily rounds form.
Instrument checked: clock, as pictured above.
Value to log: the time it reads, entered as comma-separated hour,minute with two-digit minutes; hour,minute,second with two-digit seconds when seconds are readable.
6,28,03
